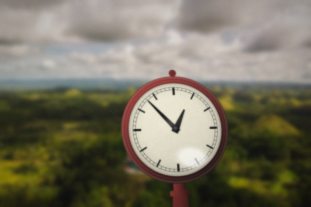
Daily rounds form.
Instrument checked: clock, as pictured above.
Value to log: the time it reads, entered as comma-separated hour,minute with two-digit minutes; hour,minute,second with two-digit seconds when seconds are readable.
12,53
